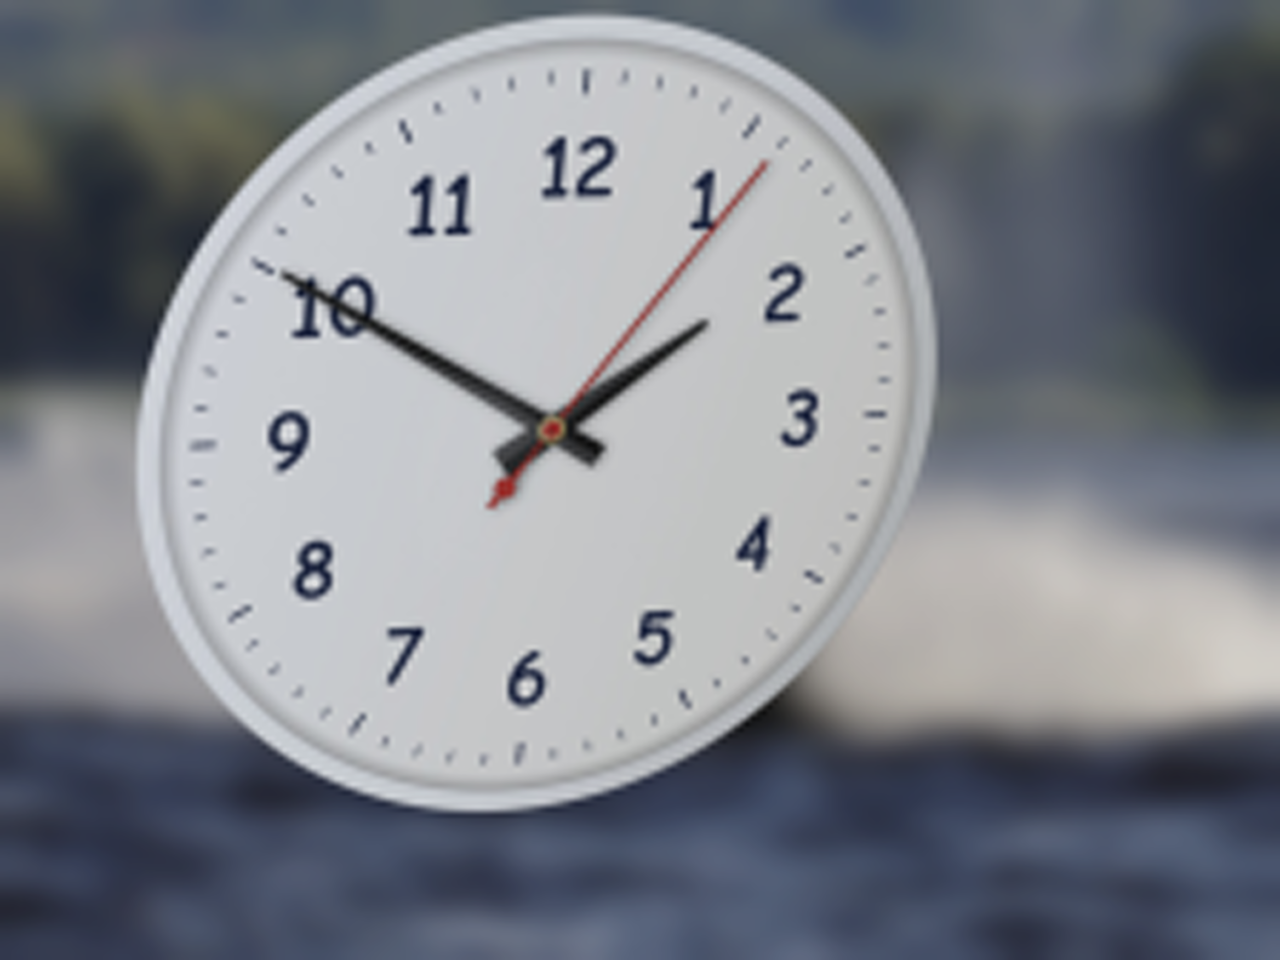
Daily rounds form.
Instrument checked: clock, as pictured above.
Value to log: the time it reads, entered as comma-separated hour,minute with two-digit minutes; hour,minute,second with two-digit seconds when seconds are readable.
1,50,06
